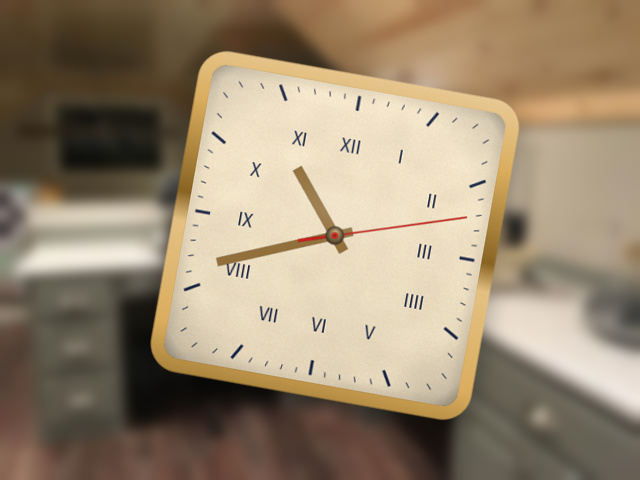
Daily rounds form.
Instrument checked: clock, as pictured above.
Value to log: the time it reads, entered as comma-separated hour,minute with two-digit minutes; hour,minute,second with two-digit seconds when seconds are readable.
10,41,12
